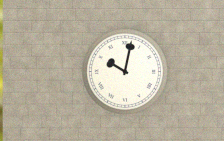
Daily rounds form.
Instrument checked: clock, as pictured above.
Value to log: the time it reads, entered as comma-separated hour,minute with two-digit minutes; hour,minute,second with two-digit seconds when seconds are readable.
10,02
